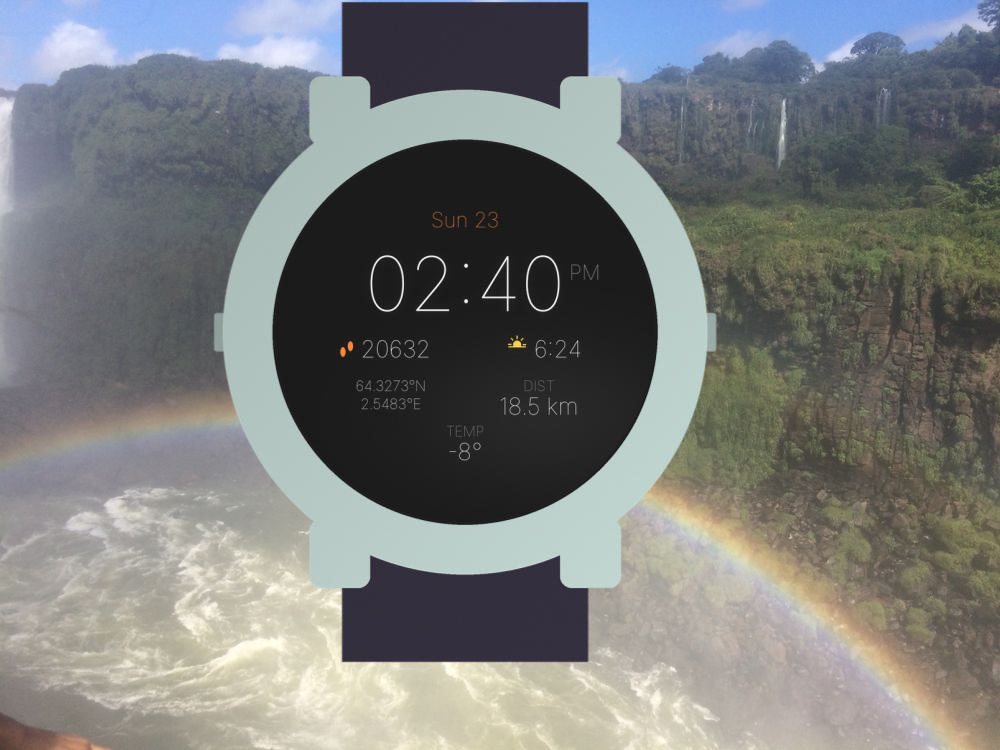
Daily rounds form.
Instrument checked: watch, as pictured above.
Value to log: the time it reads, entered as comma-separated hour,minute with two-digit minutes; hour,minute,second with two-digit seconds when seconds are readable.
2,40
